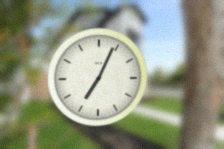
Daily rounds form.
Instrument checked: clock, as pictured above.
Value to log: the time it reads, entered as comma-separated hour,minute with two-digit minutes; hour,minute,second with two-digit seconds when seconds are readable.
7,04
